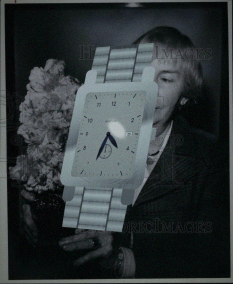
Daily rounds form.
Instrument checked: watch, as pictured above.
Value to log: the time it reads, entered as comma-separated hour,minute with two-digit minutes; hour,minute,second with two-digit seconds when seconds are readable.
4,33
